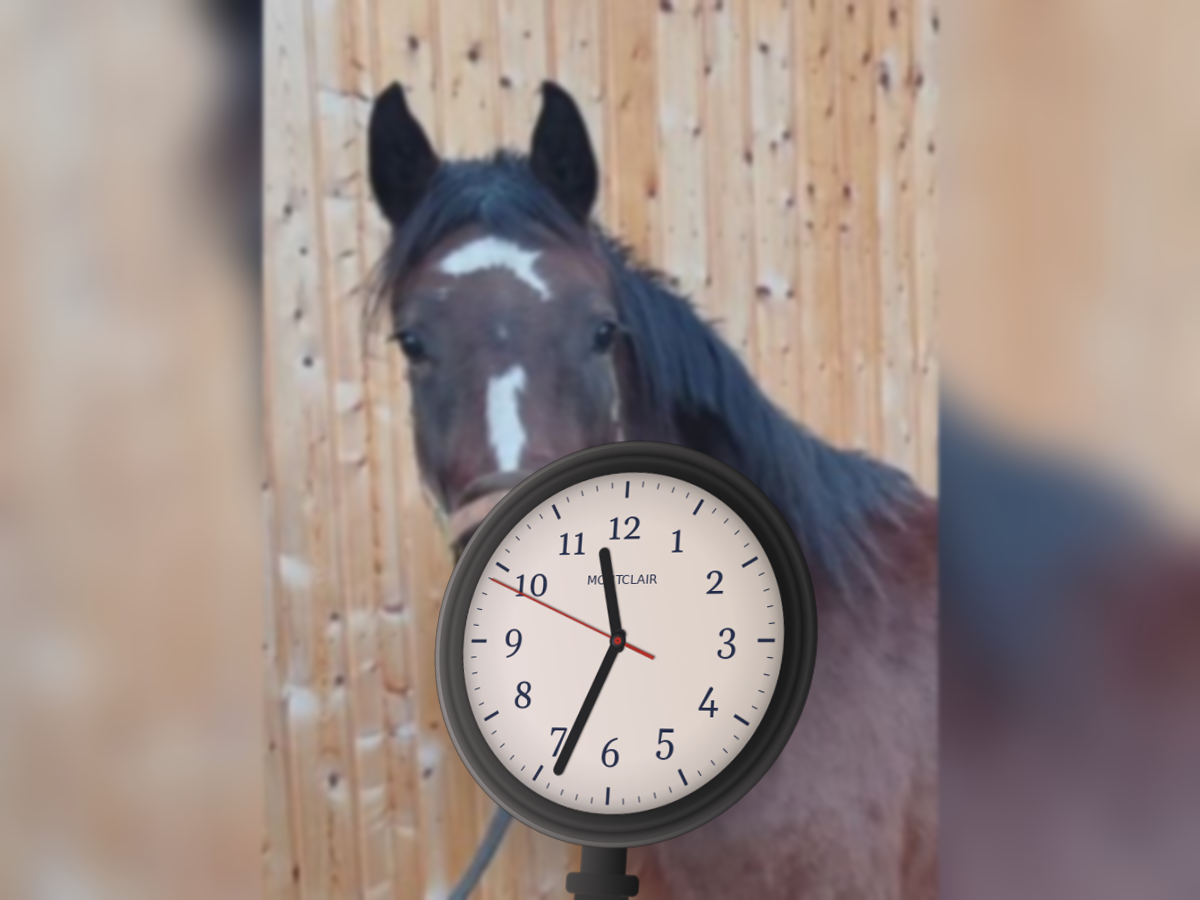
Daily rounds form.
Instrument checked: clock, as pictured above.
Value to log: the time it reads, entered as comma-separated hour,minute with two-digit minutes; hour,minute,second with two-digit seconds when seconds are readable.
11,33,49
